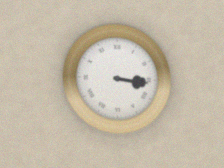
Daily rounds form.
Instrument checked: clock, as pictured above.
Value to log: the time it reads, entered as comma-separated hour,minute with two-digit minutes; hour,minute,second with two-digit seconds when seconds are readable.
3,16
